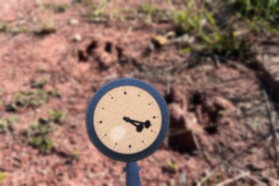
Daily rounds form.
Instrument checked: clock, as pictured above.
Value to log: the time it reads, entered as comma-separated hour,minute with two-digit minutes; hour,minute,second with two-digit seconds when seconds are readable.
4,18
